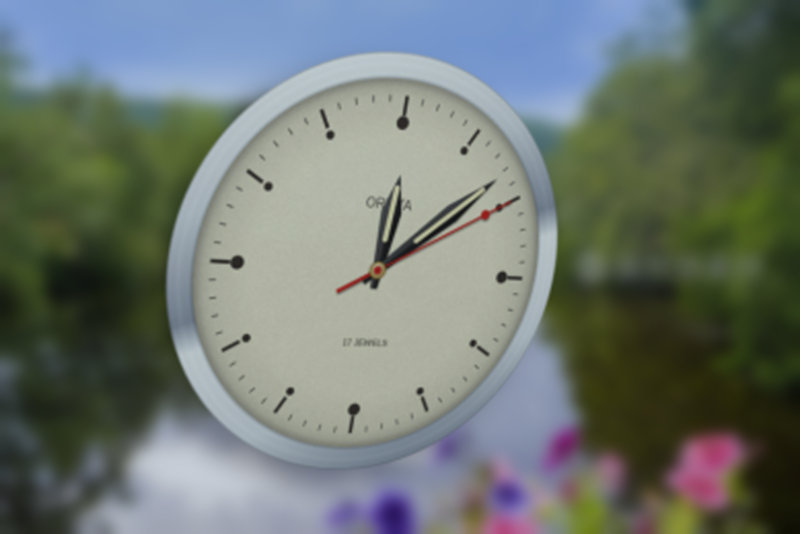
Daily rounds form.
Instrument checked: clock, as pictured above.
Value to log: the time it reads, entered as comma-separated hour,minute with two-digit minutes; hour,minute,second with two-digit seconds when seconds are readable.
12,08,10
